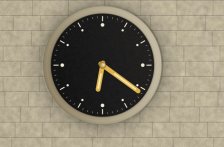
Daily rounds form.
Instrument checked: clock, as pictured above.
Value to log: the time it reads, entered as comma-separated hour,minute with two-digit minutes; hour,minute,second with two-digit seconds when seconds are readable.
6,21
